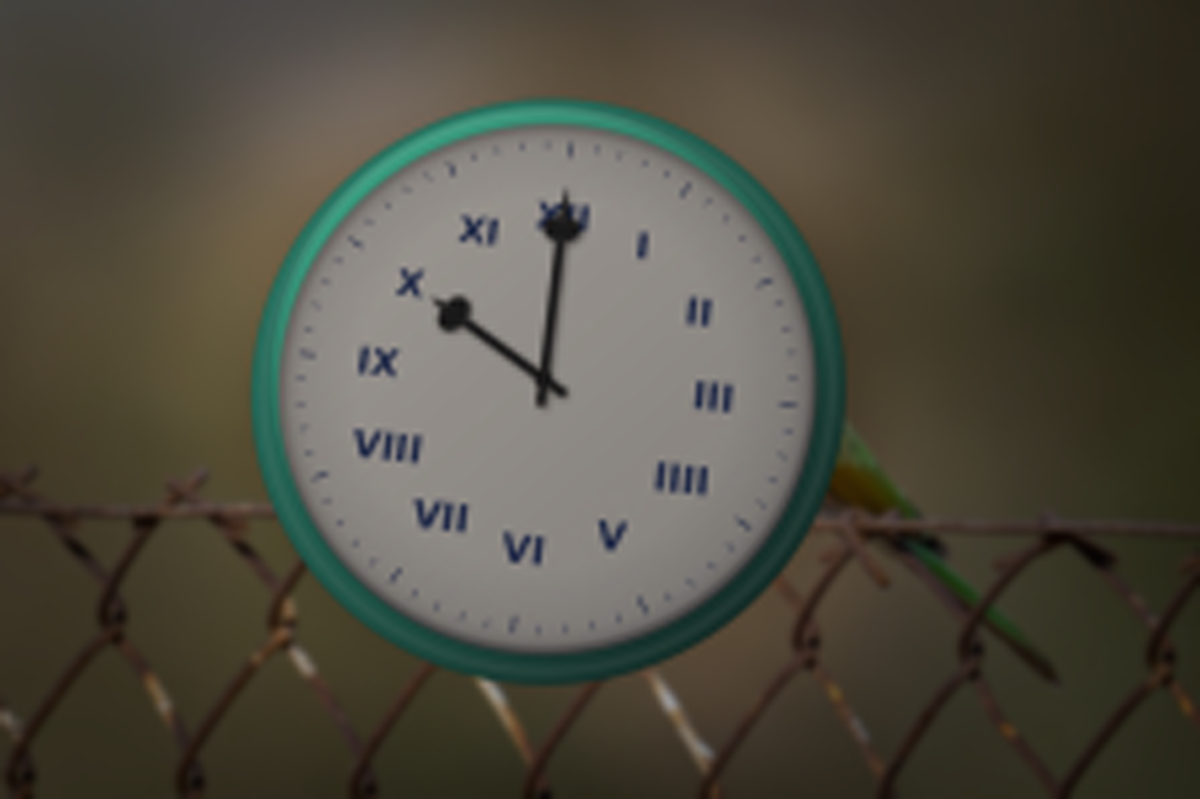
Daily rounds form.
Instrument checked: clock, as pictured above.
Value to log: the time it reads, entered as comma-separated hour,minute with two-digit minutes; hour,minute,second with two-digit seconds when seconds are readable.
10,00
